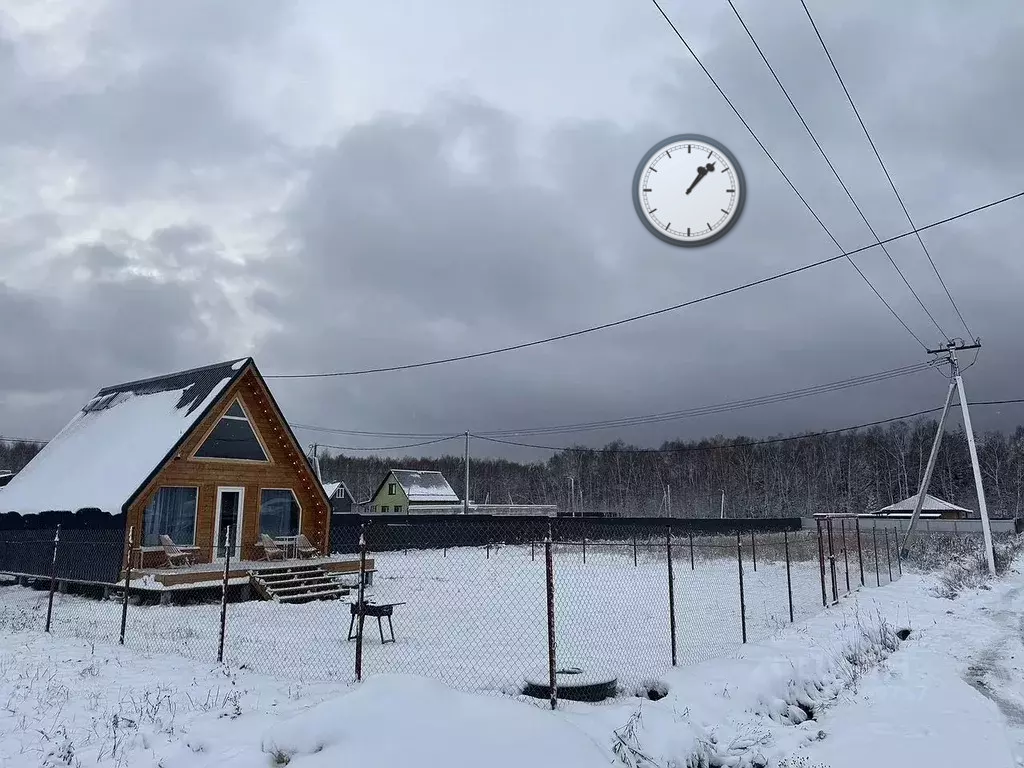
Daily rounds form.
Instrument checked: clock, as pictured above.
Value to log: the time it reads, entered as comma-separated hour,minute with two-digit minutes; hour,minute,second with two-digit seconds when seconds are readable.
1,07
